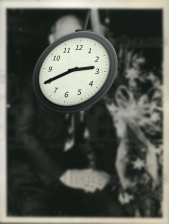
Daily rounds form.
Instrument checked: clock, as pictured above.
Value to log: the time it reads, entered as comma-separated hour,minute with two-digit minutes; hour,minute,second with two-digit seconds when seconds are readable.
2,40
